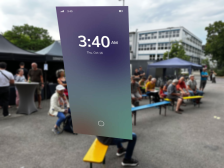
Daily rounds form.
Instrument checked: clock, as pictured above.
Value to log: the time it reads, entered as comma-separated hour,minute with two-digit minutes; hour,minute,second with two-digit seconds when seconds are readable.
3,40
